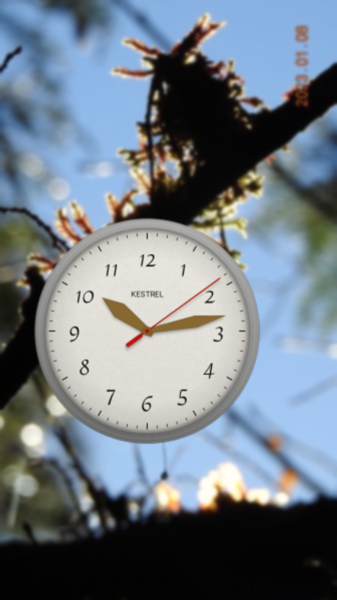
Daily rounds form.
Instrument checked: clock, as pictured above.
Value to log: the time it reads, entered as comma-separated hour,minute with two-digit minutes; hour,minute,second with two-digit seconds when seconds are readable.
10,13,09
